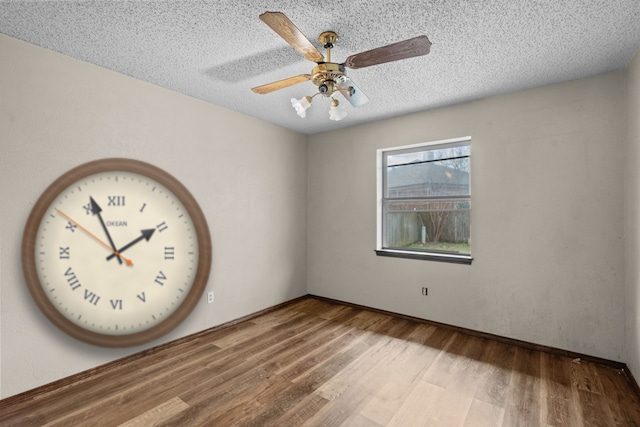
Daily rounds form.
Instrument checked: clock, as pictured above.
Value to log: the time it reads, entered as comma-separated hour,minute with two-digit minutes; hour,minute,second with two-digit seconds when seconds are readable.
1,55,51
